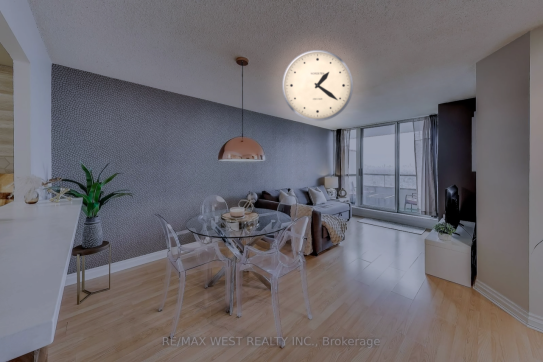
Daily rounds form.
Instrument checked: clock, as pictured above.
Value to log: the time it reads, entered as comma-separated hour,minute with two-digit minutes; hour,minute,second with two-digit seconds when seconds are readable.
1,21
